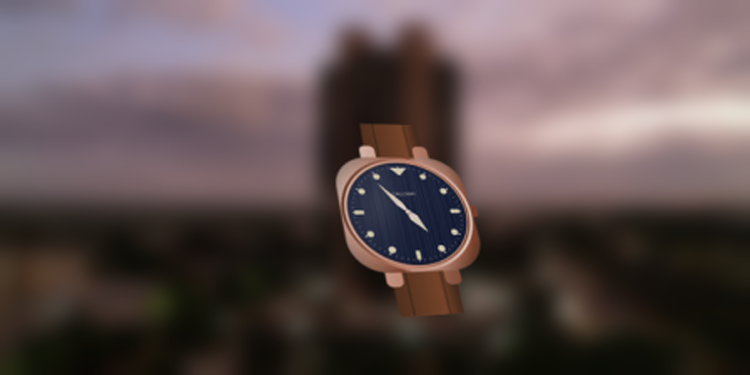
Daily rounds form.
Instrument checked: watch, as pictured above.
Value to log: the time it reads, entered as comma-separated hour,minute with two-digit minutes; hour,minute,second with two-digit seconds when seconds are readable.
4,54
